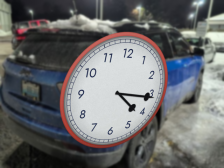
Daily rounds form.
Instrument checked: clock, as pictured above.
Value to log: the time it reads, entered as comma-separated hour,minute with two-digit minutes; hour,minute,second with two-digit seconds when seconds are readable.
4,16
